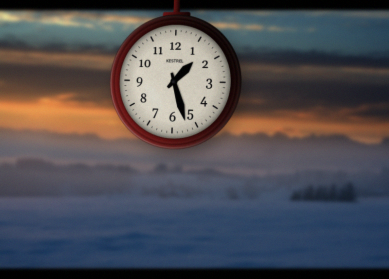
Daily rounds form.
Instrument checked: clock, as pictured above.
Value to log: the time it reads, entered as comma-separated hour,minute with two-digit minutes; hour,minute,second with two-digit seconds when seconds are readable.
1,27
